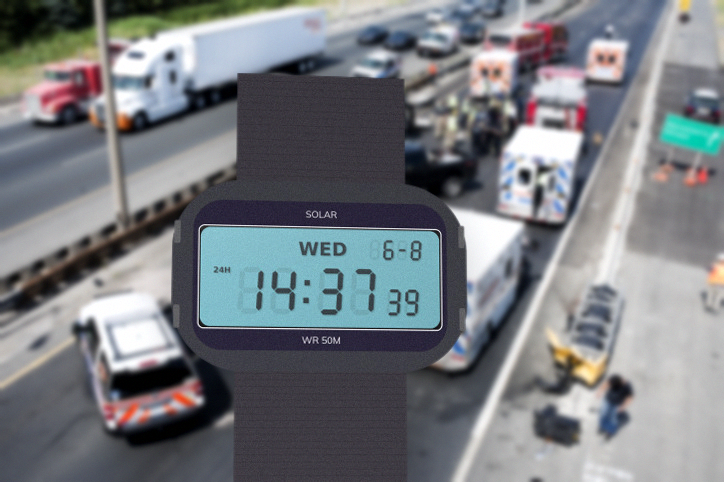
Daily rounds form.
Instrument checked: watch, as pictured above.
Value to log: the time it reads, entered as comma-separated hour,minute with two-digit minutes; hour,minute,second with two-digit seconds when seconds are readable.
14,37,39
